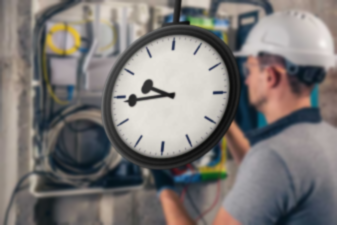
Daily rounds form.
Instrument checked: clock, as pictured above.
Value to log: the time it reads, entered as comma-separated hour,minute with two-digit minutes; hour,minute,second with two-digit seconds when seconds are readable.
9,44
